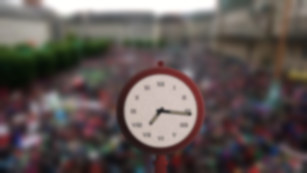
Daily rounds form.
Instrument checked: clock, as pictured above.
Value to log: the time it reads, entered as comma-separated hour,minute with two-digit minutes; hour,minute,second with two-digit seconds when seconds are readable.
7,16
